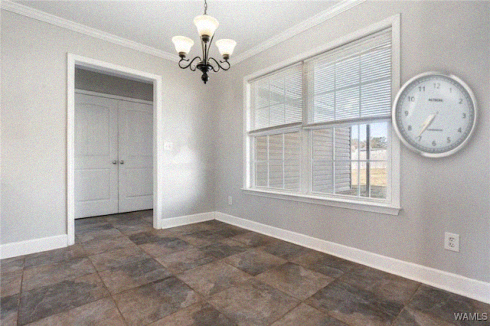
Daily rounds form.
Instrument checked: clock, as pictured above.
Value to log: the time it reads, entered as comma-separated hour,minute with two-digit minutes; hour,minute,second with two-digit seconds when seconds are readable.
7,36
